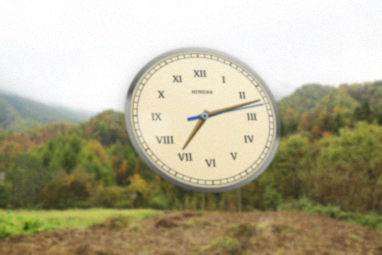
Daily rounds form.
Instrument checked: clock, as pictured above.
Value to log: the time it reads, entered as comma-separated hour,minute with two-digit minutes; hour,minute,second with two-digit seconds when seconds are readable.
7,12,13
